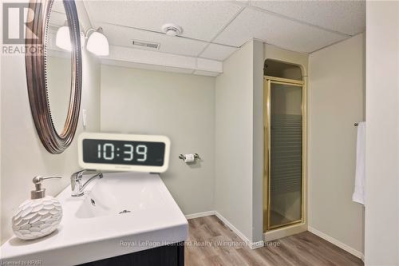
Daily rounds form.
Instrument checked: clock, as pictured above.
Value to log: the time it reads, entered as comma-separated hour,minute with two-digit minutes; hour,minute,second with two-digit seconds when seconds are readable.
10,39
